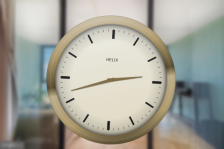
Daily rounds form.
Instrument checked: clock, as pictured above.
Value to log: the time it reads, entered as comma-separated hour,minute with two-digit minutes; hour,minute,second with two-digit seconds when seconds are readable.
2,42
